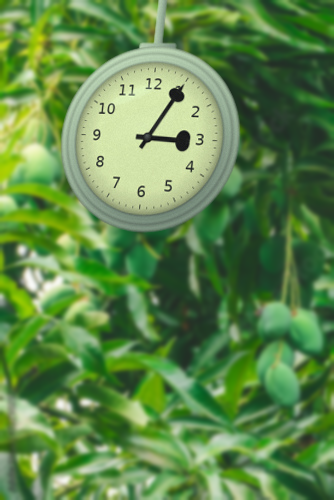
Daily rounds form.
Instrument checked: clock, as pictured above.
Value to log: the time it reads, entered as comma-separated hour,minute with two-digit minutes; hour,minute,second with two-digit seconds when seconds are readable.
3,05
